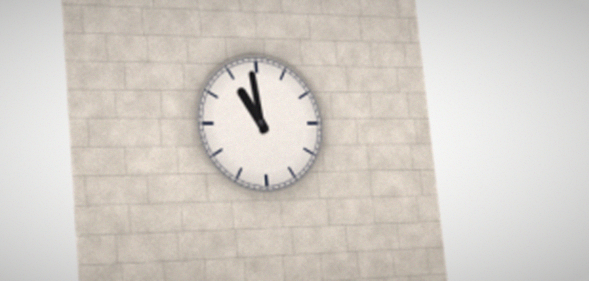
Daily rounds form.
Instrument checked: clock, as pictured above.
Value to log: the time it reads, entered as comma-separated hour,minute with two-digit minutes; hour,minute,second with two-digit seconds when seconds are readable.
10,59
